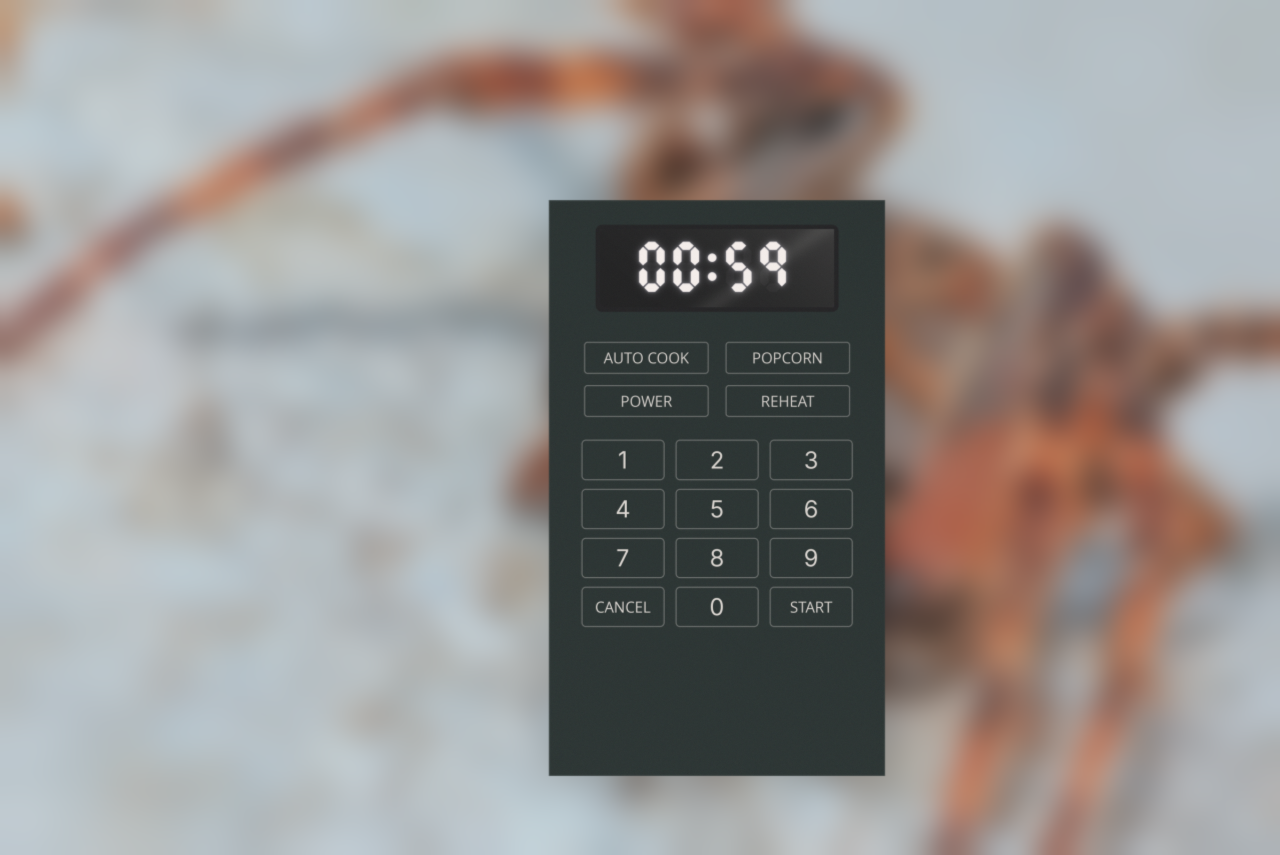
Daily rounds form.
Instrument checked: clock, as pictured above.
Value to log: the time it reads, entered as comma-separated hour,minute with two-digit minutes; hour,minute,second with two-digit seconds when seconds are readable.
0,59
